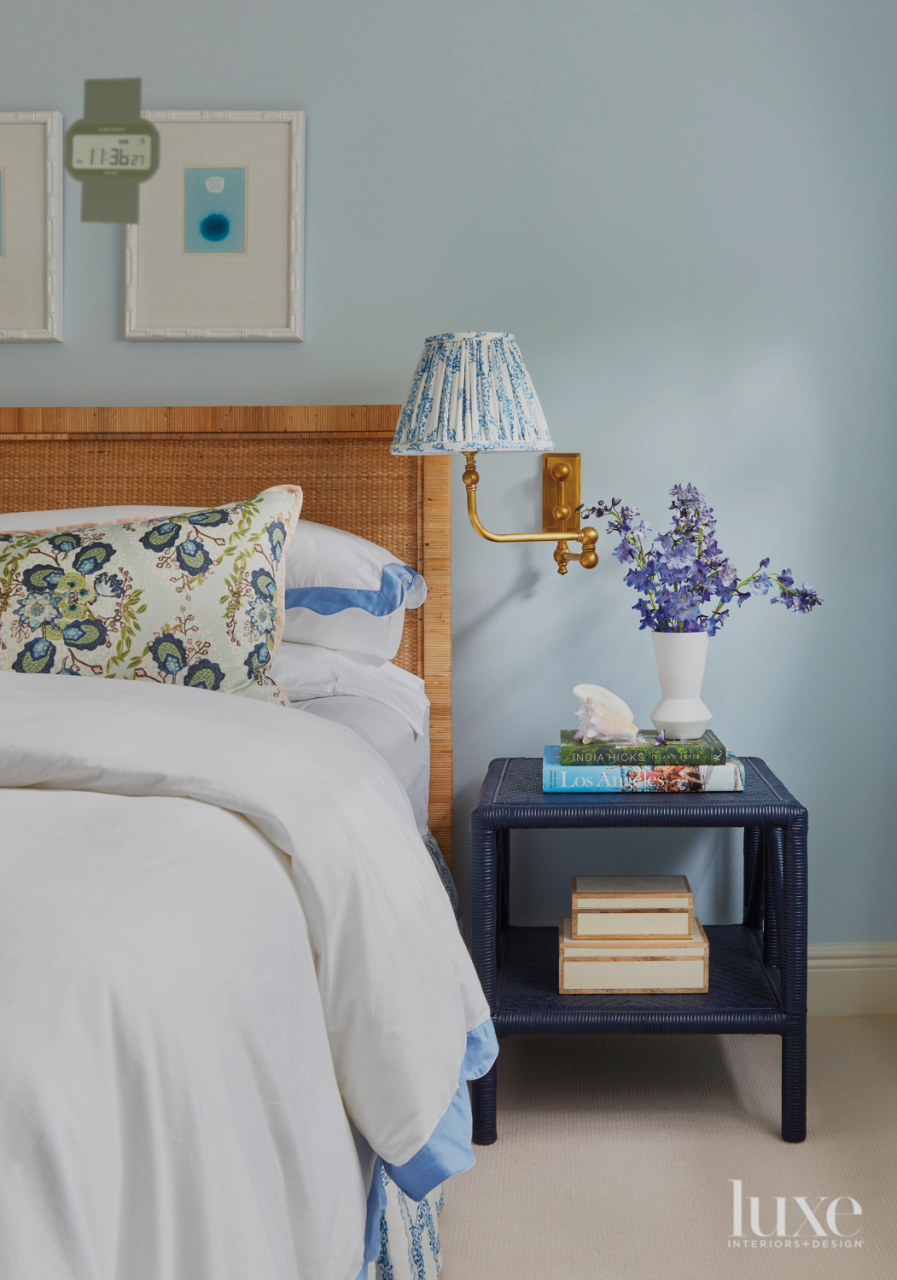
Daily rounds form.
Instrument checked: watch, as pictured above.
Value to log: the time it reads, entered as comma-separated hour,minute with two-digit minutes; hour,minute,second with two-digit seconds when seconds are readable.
11,36
